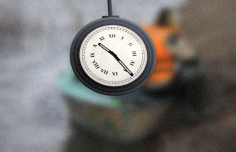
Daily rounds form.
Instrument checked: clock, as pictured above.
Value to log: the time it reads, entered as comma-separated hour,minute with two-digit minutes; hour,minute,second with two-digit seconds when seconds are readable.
10,24
